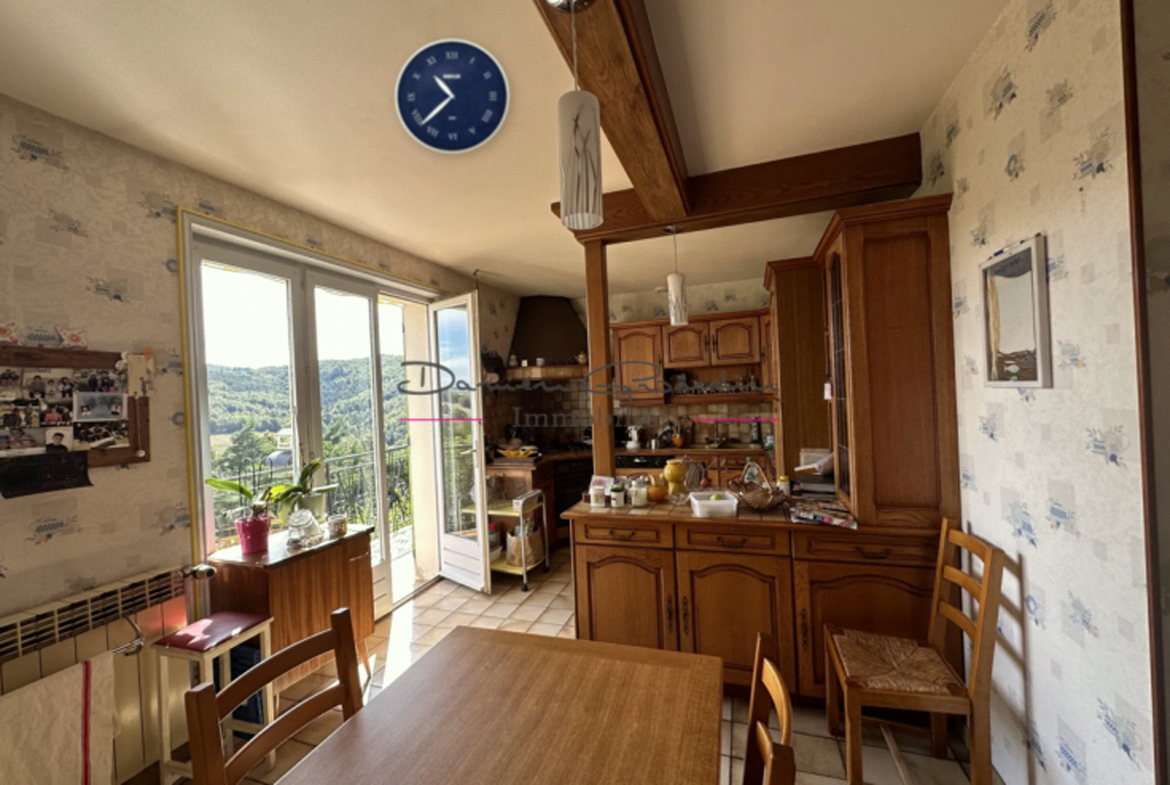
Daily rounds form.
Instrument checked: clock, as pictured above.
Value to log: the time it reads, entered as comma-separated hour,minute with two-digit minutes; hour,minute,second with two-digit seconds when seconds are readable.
10,38
